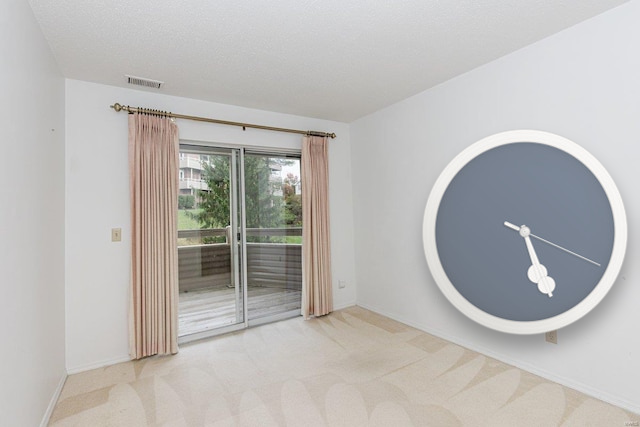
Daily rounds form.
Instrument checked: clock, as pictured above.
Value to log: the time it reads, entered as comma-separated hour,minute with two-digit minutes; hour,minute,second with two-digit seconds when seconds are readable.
5,26,19
